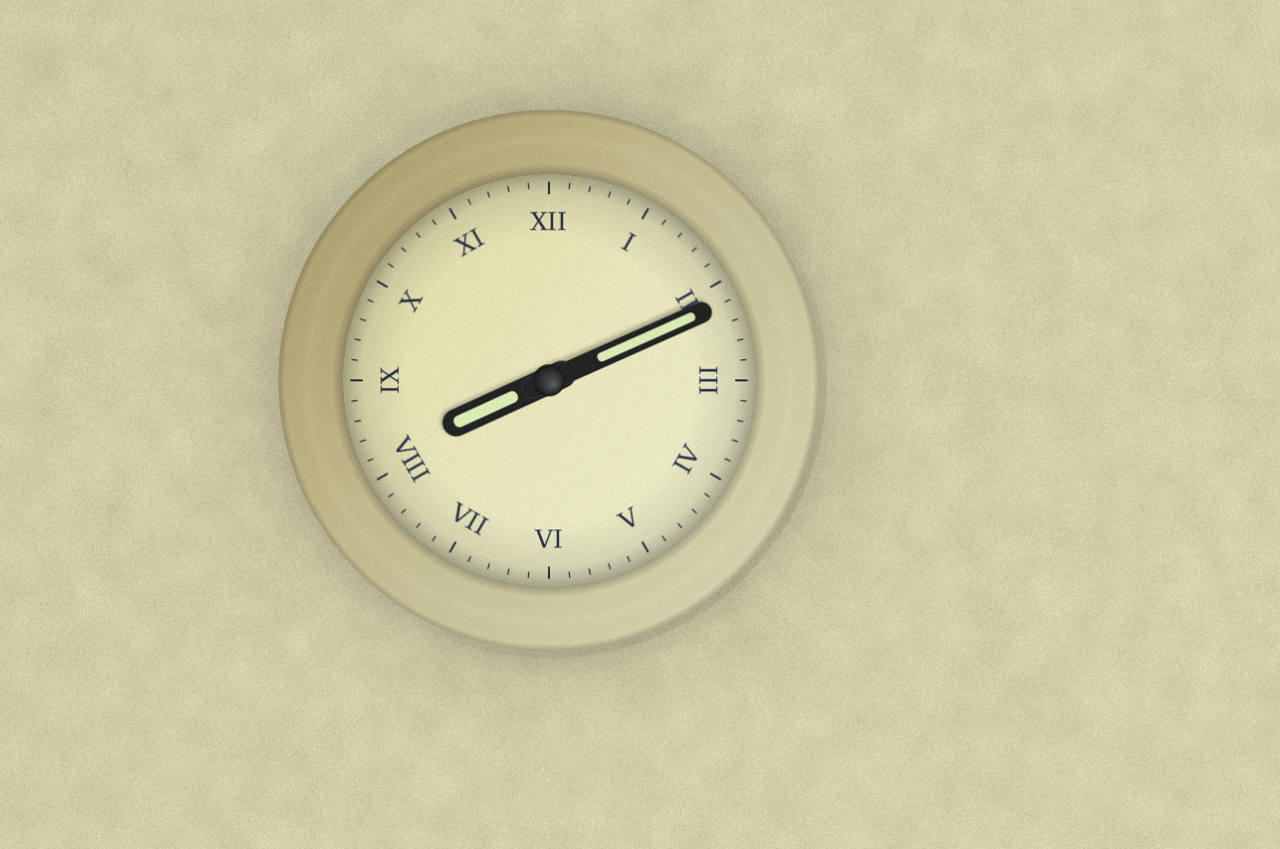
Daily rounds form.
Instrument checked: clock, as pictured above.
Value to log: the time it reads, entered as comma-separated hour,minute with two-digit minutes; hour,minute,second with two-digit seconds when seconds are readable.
8,11
